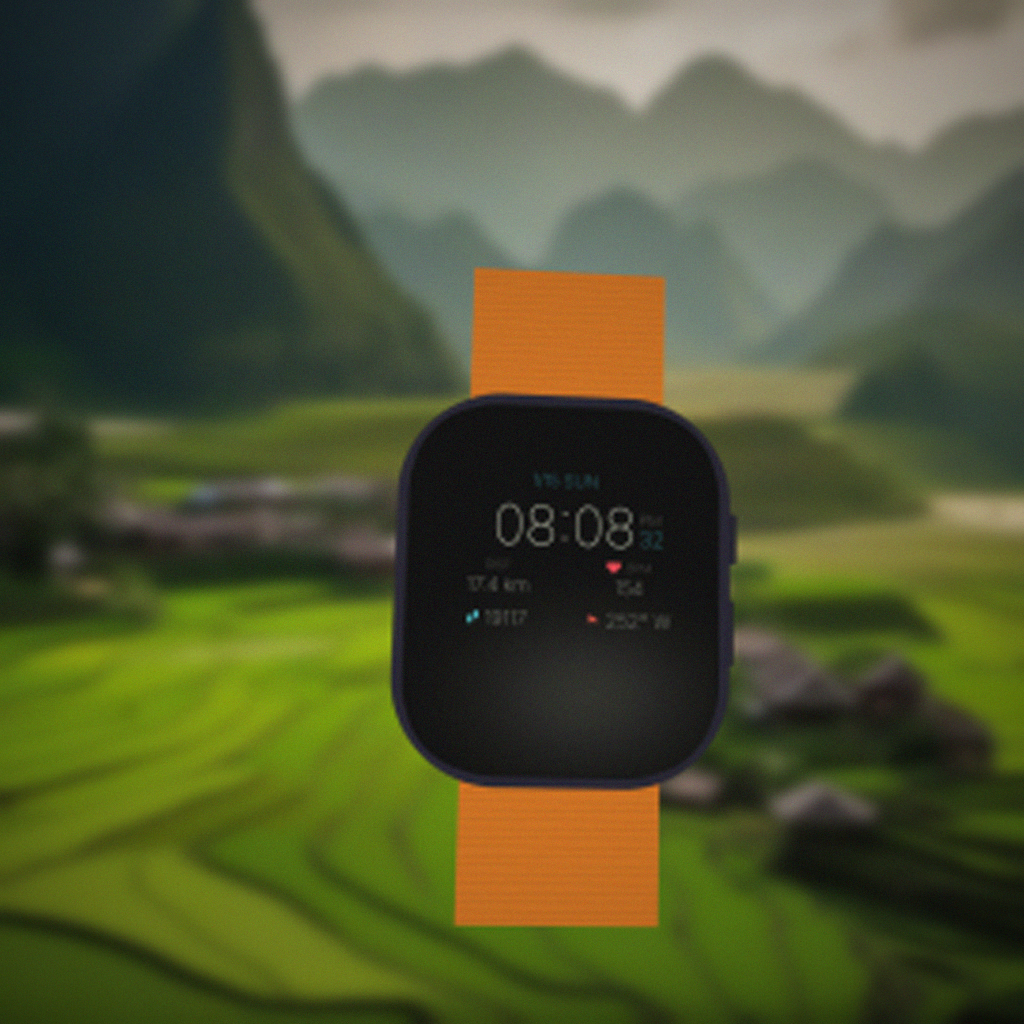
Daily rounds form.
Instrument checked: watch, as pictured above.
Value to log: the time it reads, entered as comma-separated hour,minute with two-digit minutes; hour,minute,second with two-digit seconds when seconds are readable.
8,08
